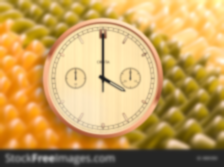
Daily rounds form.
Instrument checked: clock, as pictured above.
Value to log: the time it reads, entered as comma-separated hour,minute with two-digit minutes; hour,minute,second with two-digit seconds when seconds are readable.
4,00
